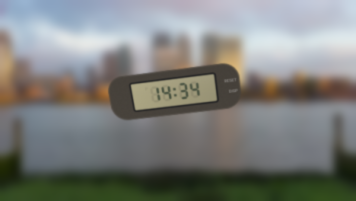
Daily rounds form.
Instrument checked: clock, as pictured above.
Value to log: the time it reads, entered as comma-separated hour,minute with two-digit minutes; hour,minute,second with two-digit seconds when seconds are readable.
14,34
